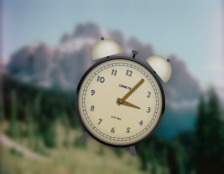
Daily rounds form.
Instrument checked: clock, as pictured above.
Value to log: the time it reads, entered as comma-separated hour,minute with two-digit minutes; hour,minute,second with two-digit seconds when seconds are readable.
3,05
